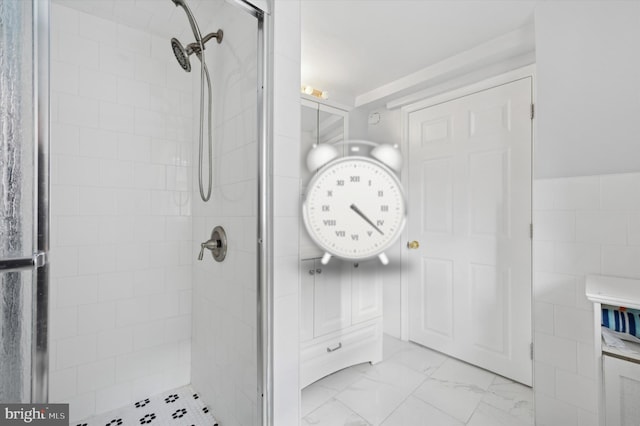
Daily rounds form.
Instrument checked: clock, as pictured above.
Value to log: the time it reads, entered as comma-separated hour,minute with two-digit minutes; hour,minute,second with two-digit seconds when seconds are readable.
4,22
